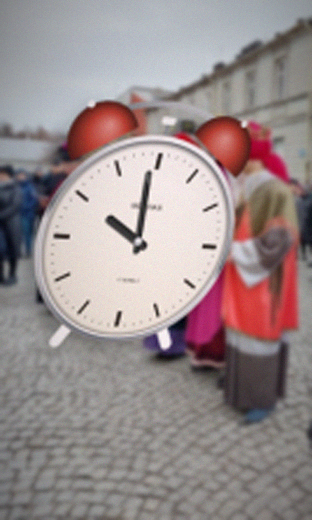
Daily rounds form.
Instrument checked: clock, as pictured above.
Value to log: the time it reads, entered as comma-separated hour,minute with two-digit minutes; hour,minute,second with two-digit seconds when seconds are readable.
9,59
